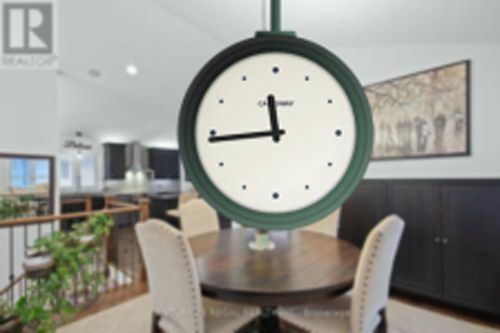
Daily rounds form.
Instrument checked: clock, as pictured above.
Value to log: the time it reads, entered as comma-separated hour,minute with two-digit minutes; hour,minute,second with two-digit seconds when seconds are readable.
11,44
